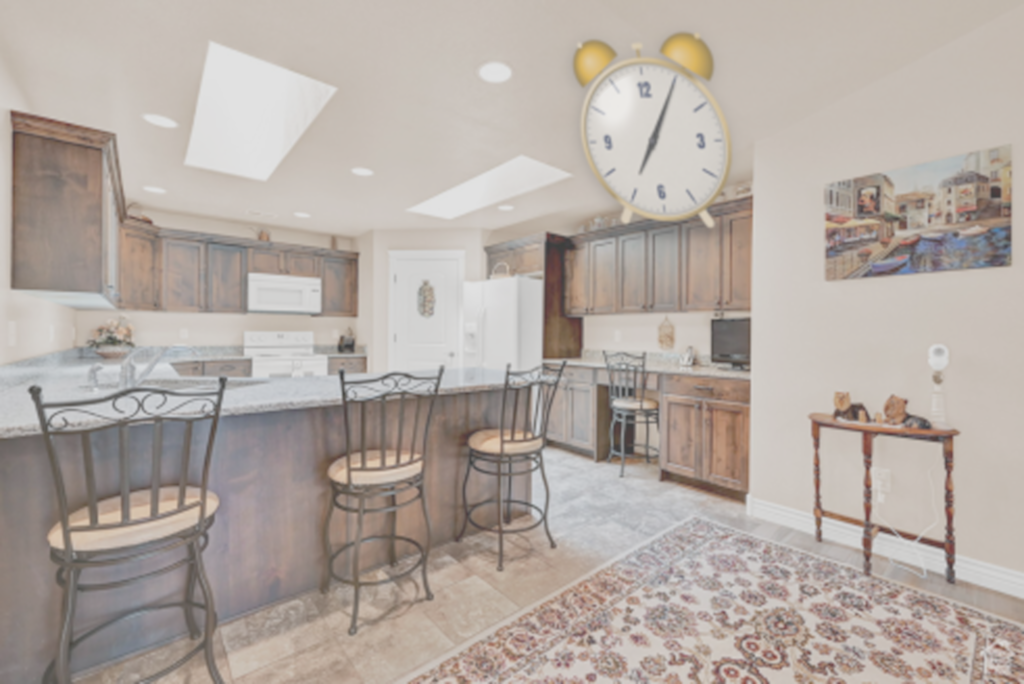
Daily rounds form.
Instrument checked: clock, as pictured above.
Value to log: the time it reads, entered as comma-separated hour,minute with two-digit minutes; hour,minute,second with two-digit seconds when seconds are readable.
7,05
